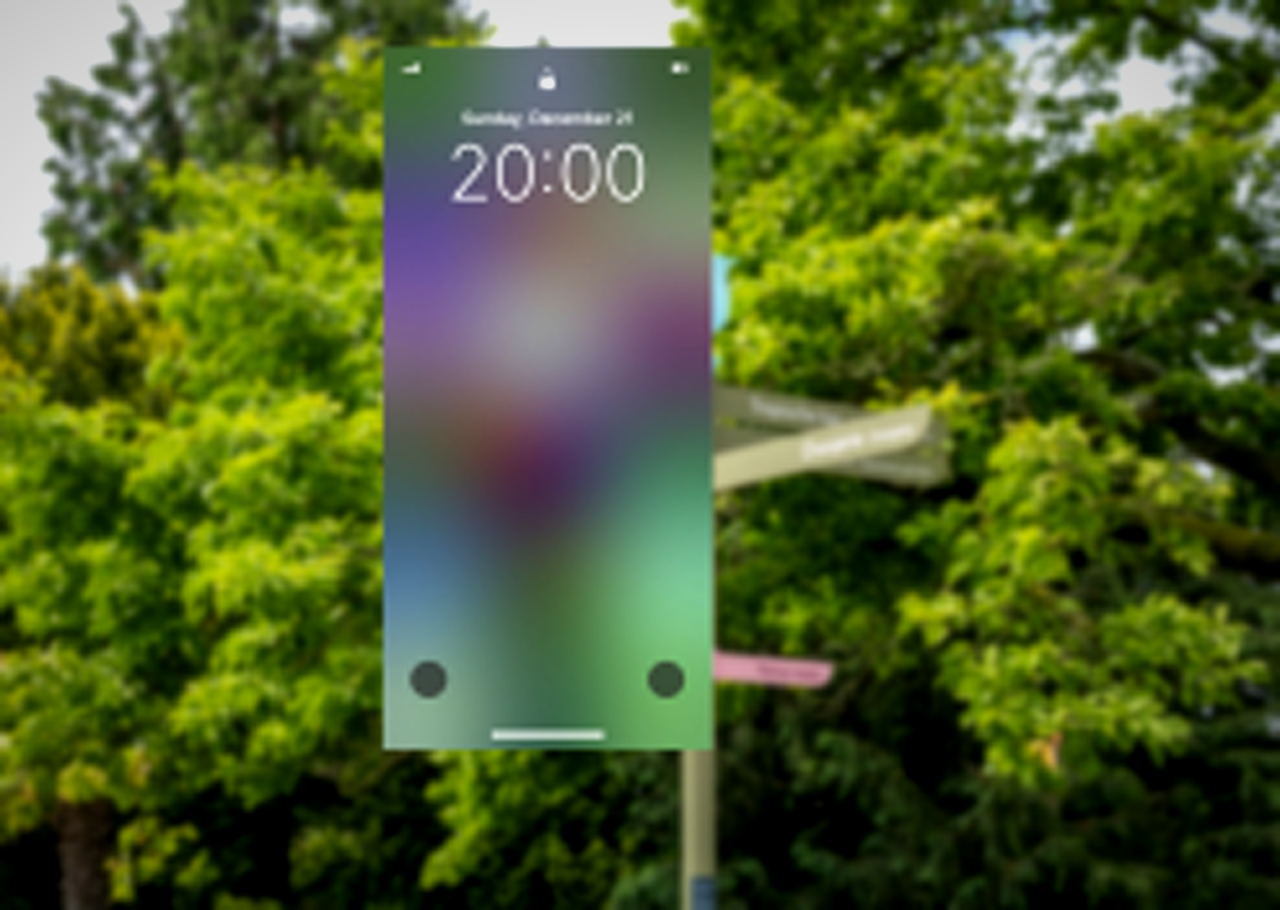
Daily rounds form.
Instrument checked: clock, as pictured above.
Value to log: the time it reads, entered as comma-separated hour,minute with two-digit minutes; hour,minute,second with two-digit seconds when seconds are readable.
20,00
